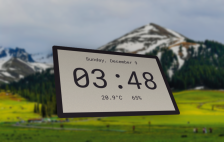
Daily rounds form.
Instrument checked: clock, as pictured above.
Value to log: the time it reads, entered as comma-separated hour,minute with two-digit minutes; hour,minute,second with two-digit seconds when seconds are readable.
3,48
